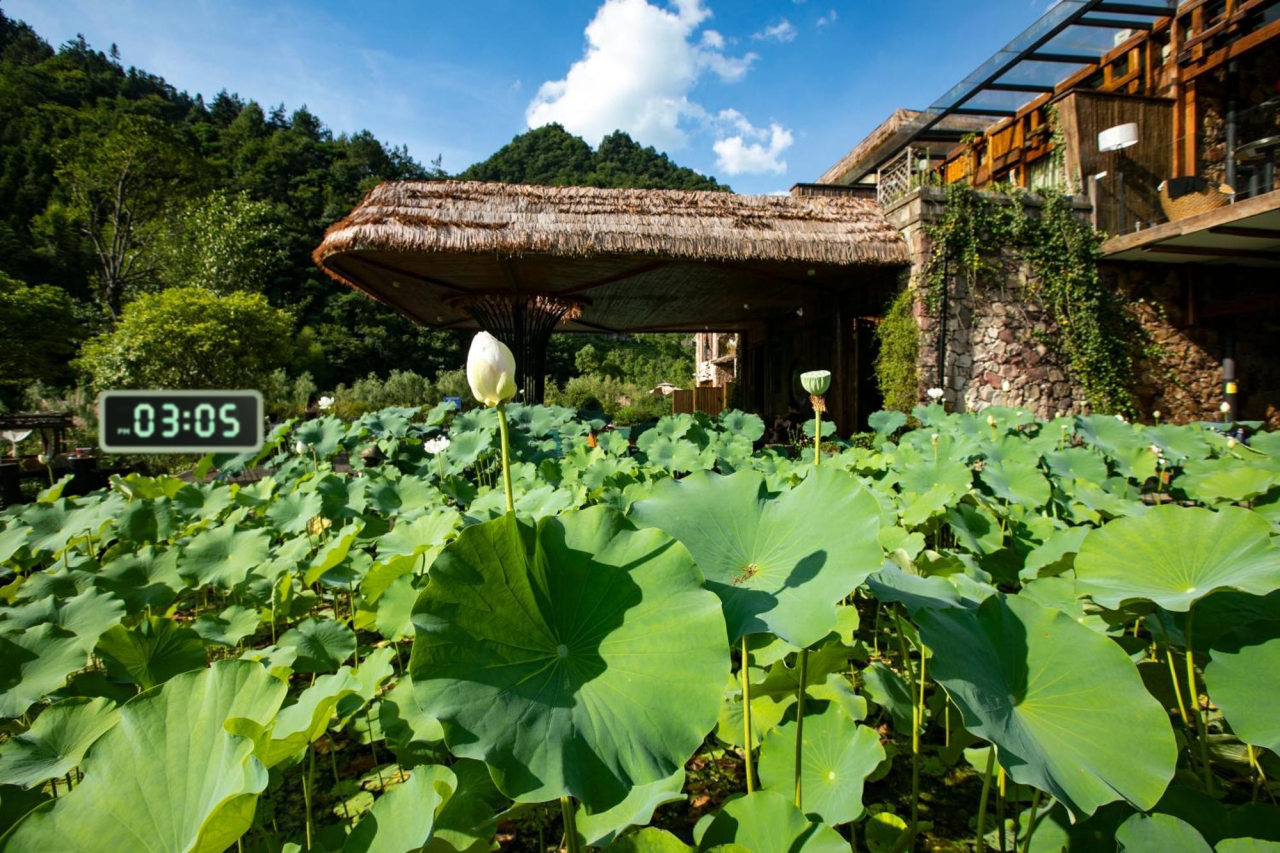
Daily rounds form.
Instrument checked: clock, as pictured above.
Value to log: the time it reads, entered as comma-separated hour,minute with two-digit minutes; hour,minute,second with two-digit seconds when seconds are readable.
3,05
